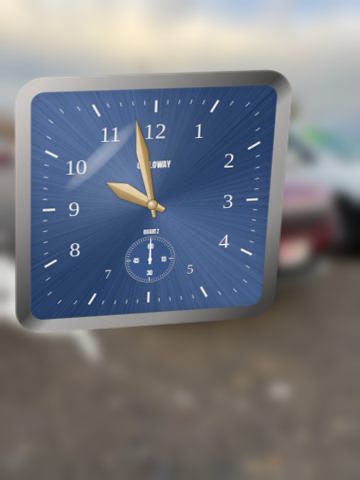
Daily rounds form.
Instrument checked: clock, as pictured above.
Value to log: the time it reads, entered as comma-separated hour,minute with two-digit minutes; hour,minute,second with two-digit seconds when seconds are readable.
9,58
